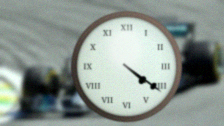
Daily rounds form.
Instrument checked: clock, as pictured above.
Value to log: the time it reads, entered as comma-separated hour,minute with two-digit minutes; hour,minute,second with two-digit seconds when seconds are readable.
4,21
